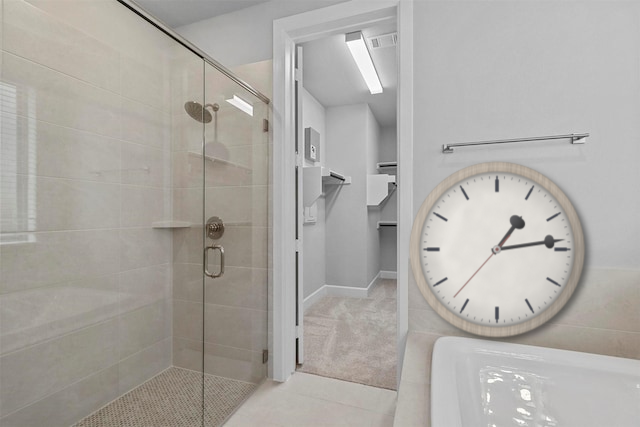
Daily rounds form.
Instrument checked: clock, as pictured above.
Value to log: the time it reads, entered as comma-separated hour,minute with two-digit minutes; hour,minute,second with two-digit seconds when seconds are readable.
1,13,37
